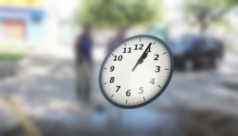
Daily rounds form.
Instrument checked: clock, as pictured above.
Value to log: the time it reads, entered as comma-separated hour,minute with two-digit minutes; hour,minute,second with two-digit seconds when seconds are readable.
1,04
